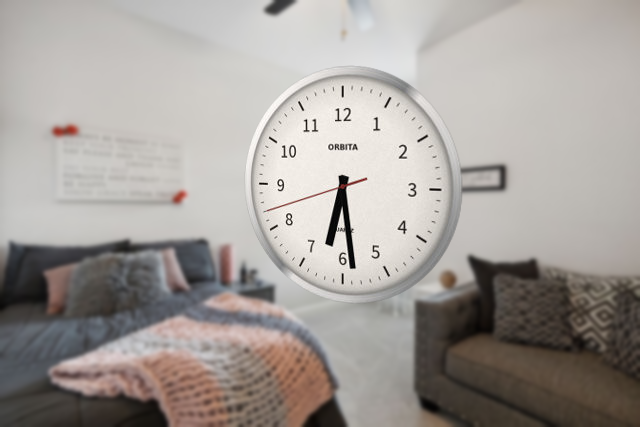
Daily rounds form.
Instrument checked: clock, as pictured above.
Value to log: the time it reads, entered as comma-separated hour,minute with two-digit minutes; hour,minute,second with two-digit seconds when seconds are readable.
6,28,42
